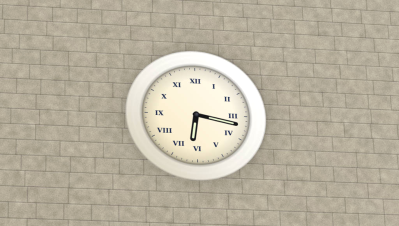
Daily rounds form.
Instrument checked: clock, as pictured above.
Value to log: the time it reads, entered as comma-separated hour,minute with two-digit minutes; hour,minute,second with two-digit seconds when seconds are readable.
6,17
